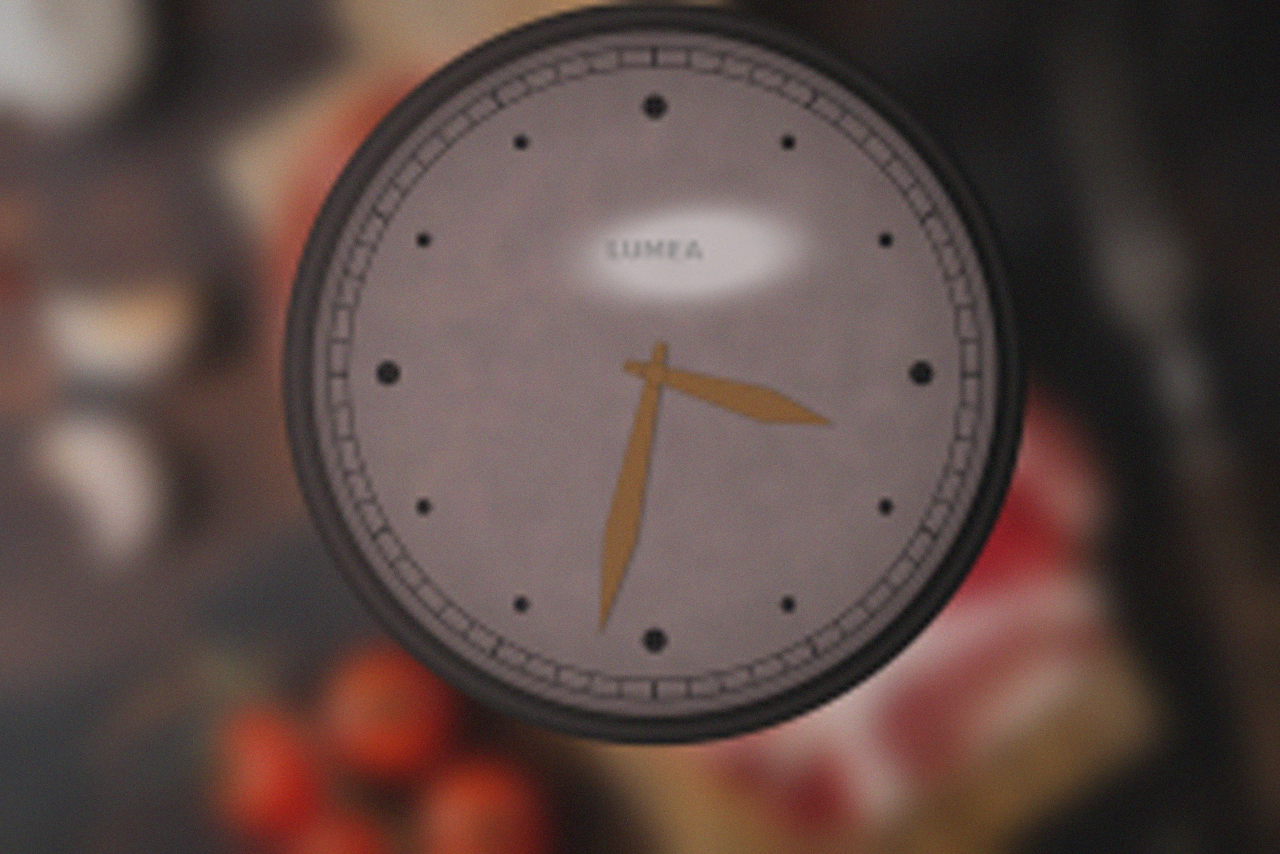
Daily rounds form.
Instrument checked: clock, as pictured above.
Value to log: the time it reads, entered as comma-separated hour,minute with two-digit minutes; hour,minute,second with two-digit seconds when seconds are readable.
3,32
